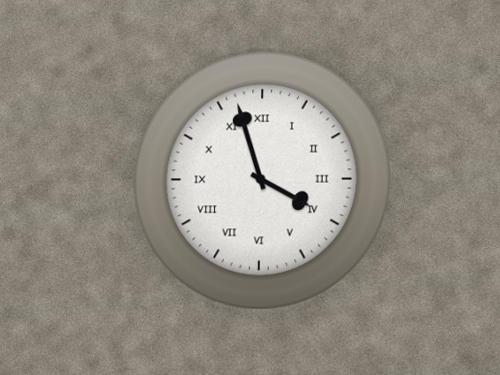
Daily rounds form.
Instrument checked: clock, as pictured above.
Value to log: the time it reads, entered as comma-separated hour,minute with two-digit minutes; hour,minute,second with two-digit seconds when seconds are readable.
3,57
